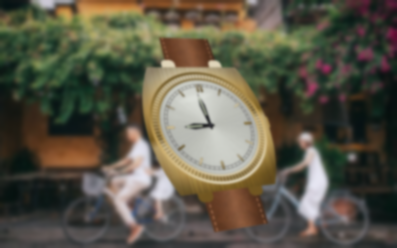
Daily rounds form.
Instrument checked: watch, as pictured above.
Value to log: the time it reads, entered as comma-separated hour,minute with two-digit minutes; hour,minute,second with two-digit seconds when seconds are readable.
8,59
